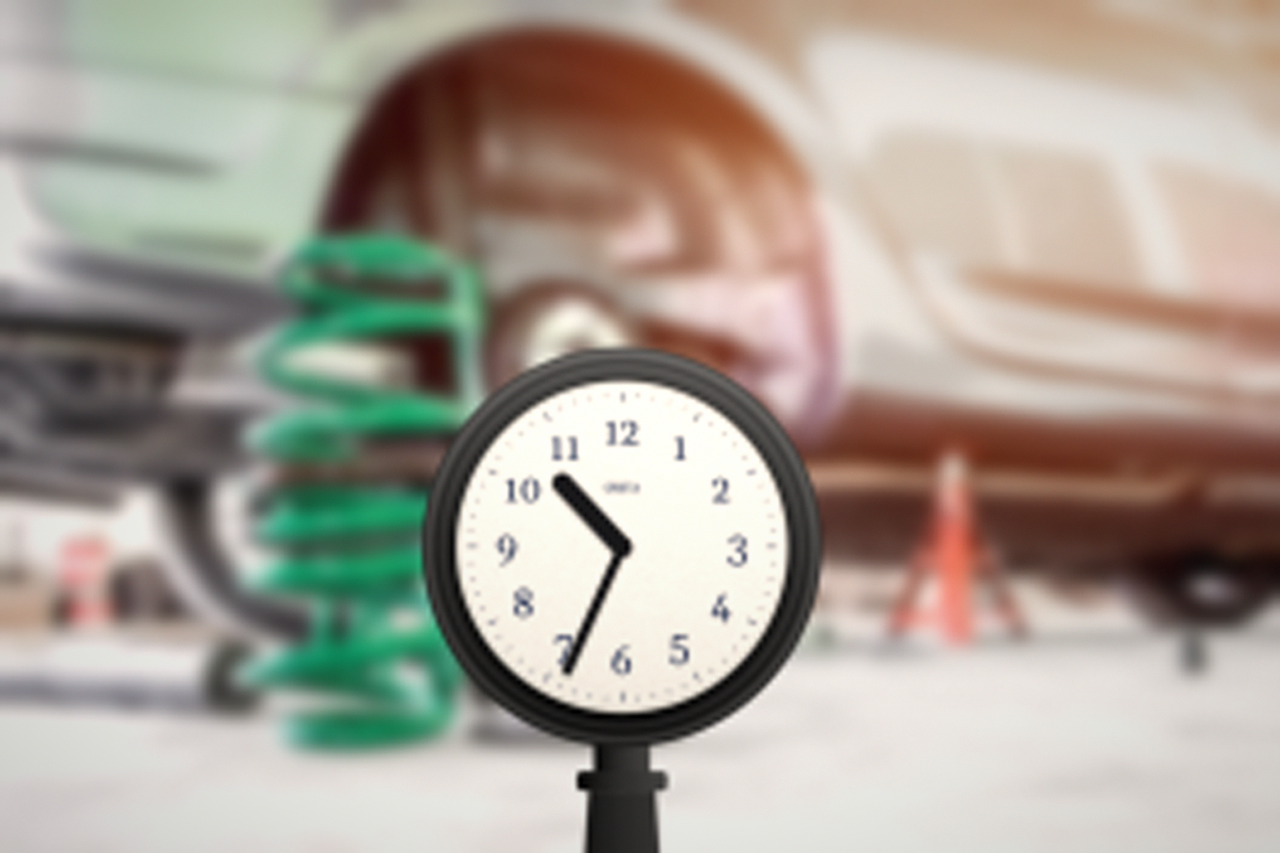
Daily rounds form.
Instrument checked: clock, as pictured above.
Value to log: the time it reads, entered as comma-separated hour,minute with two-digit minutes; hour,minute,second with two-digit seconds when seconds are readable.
10,34
